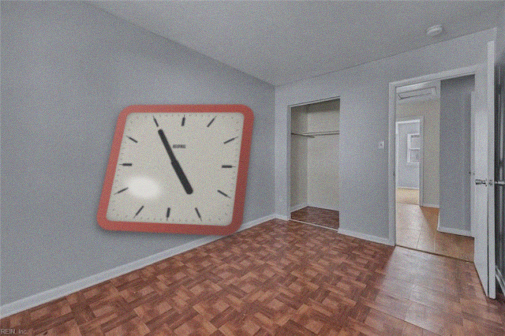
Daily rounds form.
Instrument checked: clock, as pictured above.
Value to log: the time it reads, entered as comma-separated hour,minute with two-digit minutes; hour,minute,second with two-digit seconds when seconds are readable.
4,55
